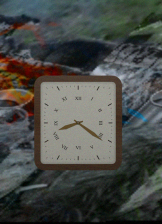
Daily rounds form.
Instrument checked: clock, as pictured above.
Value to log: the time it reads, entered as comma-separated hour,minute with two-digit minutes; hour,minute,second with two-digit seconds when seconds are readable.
8,21
